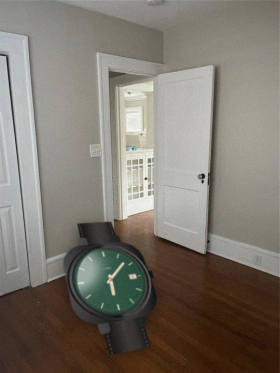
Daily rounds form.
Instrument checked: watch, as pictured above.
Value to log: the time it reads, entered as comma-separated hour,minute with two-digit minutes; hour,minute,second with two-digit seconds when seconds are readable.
6,08
